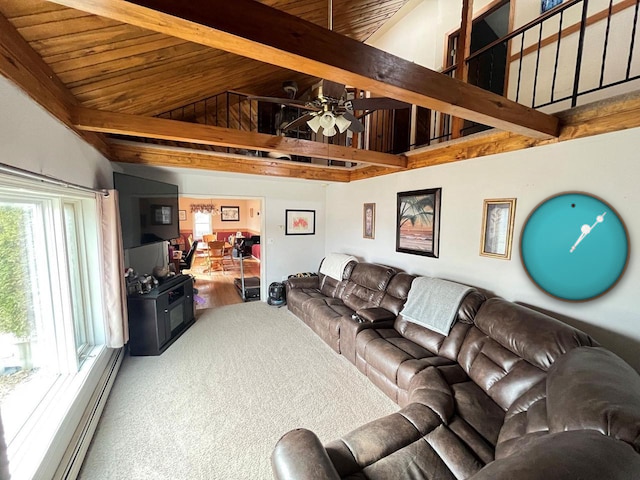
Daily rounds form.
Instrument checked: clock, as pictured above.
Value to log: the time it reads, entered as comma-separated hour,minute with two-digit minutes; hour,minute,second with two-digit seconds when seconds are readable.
1,07
